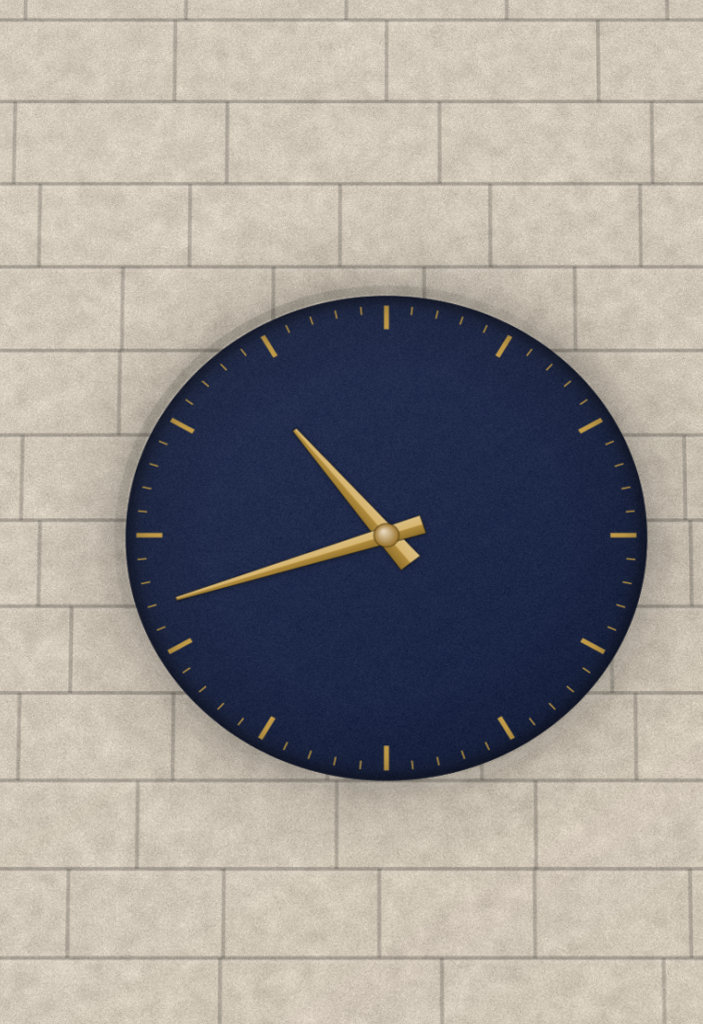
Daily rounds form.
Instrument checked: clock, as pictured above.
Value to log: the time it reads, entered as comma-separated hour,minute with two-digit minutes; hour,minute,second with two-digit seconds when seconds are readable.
10,42
